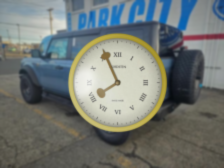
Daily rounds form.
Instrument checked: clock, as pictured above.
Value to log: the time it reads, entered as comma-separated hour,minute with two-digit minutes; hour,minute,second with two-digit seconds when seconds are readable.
7,56
